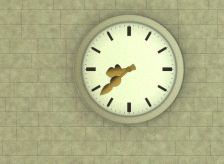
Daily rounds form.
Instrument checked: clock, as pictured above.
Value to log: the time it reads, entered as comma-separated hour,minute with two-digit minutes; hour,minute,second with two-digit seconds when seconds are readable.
8,38
